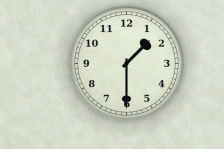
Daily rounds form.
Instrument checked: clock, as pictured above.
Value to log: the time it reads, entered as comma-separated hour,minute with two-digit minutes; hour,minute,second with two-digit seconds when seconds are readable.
1,30
